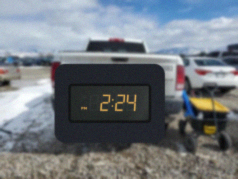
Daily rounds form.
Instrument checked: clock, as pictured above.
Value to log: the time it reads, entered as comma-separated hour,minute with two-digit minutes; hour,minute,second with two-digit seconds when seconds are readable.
2,24
